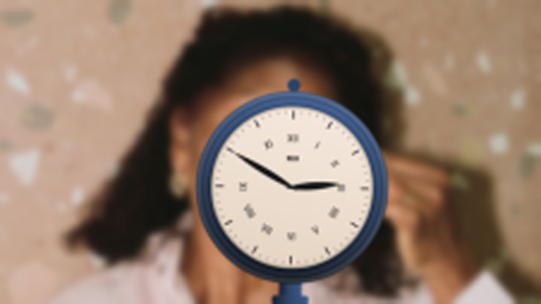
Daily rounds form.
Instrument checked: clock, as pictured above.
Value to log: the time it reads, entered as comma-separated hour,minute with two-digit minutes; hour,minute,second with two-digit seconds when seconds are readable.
2,50
